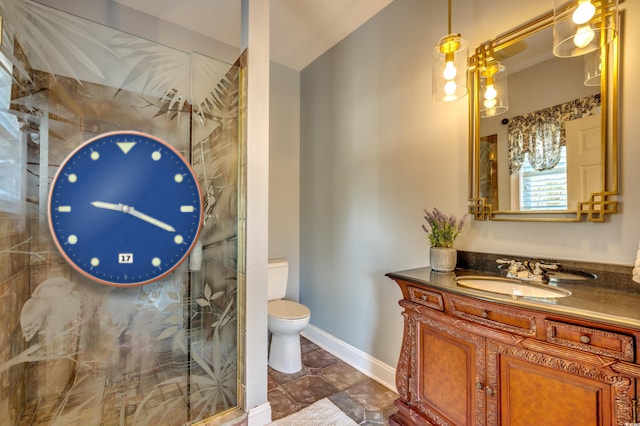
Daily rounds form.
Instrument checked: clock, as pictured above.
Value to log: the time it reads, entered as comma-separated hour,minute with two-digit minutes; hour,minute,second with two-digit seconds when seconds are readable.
9,19
